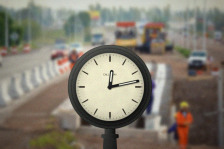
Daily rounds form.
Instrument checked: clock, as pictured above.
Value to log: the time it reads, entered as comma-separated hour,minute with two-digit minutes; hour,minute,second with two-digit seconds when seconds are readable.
12,13
